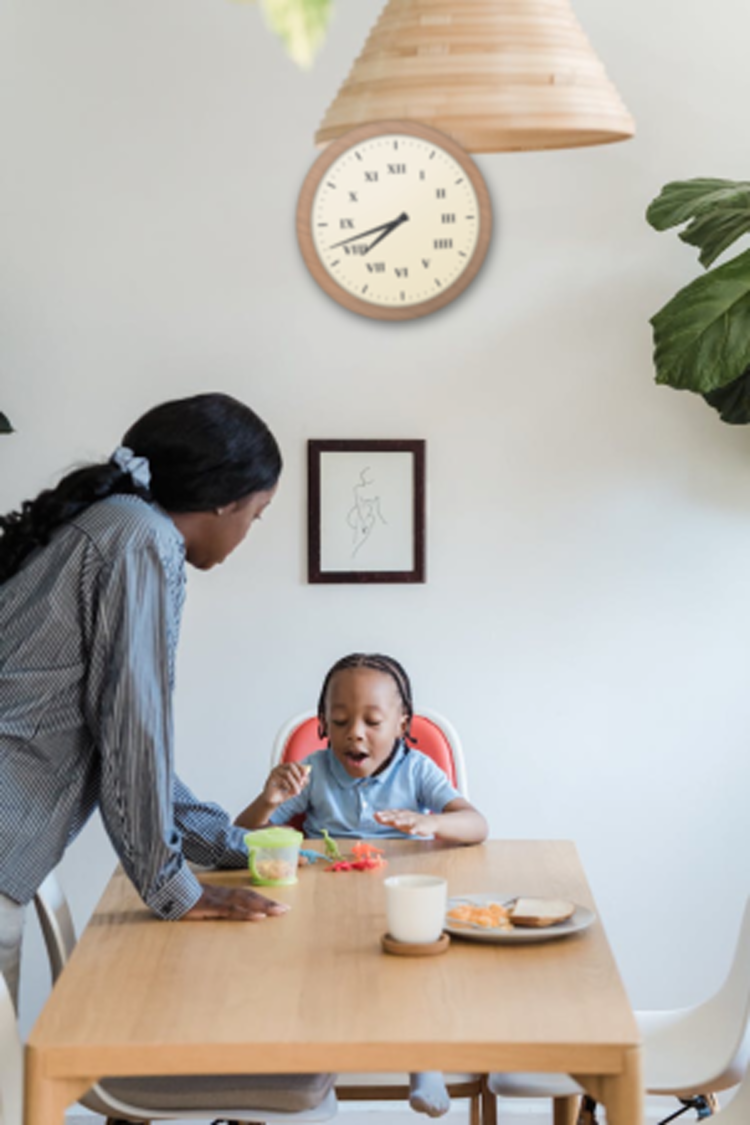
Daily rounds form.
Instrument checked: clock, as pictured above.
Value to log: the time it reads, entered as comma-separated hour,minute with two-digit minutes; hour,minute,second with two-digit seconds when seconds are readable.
7,42
